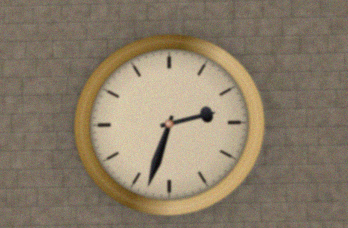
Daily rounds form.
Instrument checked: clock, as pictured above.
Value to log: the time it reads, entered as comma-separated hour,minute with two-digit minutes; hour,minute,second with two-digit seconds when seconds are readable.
2,33
